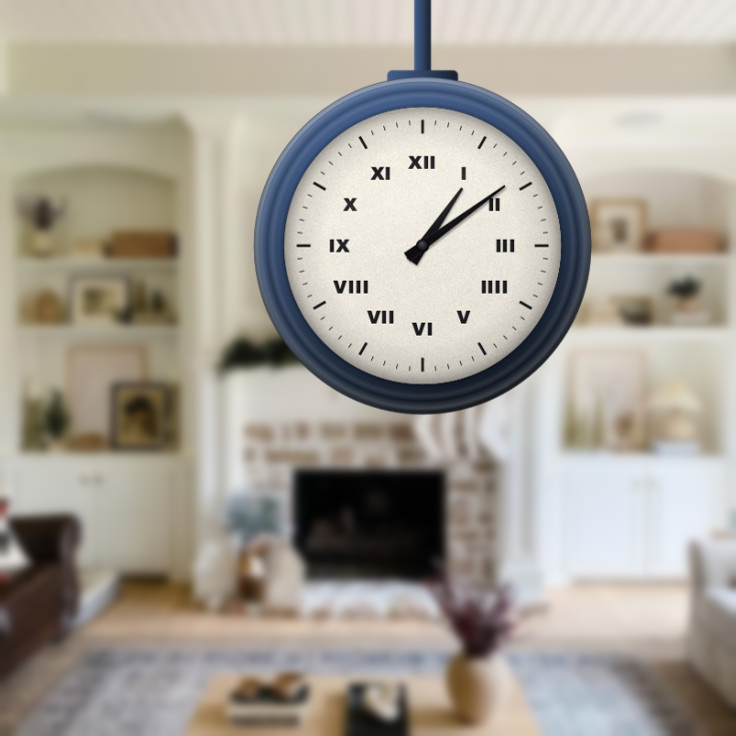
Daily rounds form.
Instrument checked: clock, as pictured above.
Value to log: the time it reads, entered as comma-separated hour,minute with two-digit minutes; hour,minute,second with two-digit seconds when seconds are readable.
1,09
